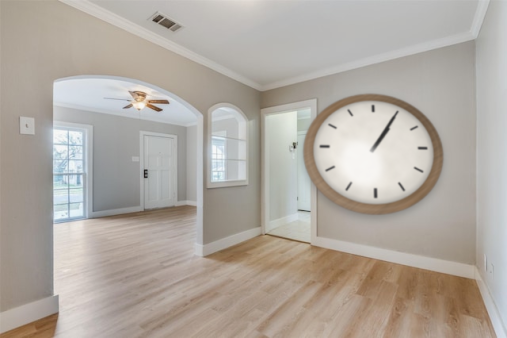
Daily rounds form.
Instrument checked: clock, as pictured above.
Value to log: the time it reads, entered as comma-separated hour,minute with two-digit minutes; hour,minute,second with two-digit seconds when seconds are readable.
1,05
